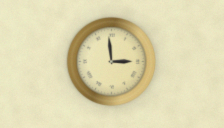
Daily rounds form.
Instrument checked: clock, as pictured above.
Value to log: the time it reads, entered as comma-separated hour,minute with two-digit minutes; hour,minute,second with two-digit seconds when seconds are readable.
2,59
